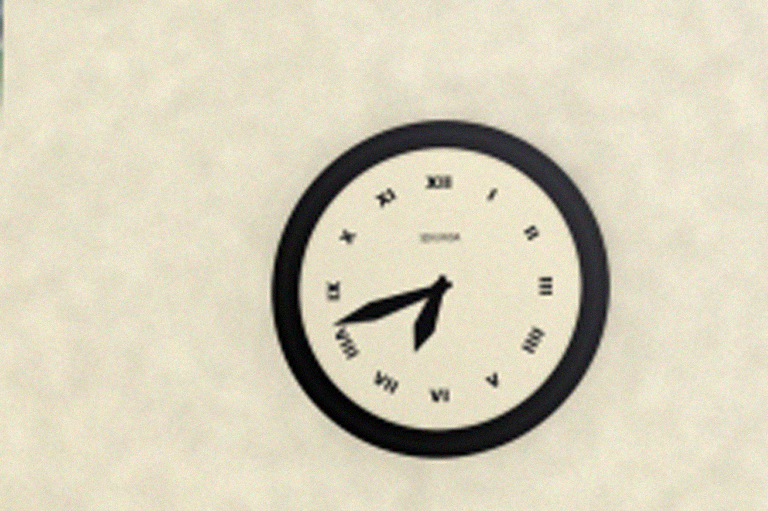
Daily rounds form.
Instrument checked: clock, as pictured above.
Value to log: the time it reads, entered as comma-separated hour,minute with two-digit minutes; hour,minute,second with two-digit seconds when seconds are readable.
6,42
